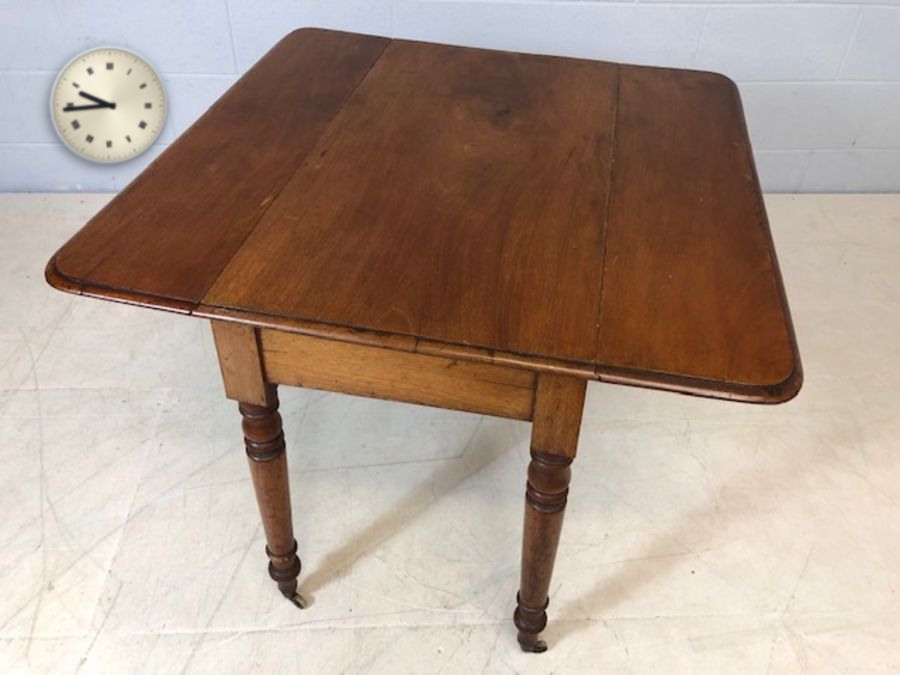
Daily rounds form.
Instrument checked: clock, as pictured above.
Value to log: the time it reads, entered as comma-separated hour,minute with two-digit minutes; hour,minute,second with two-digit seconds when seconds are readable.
9,44
